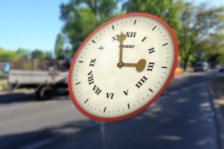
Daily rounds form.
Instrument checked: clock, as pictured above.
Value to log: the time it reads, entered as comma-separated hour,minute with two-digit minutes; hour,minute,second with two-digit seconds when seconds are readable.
2,57
